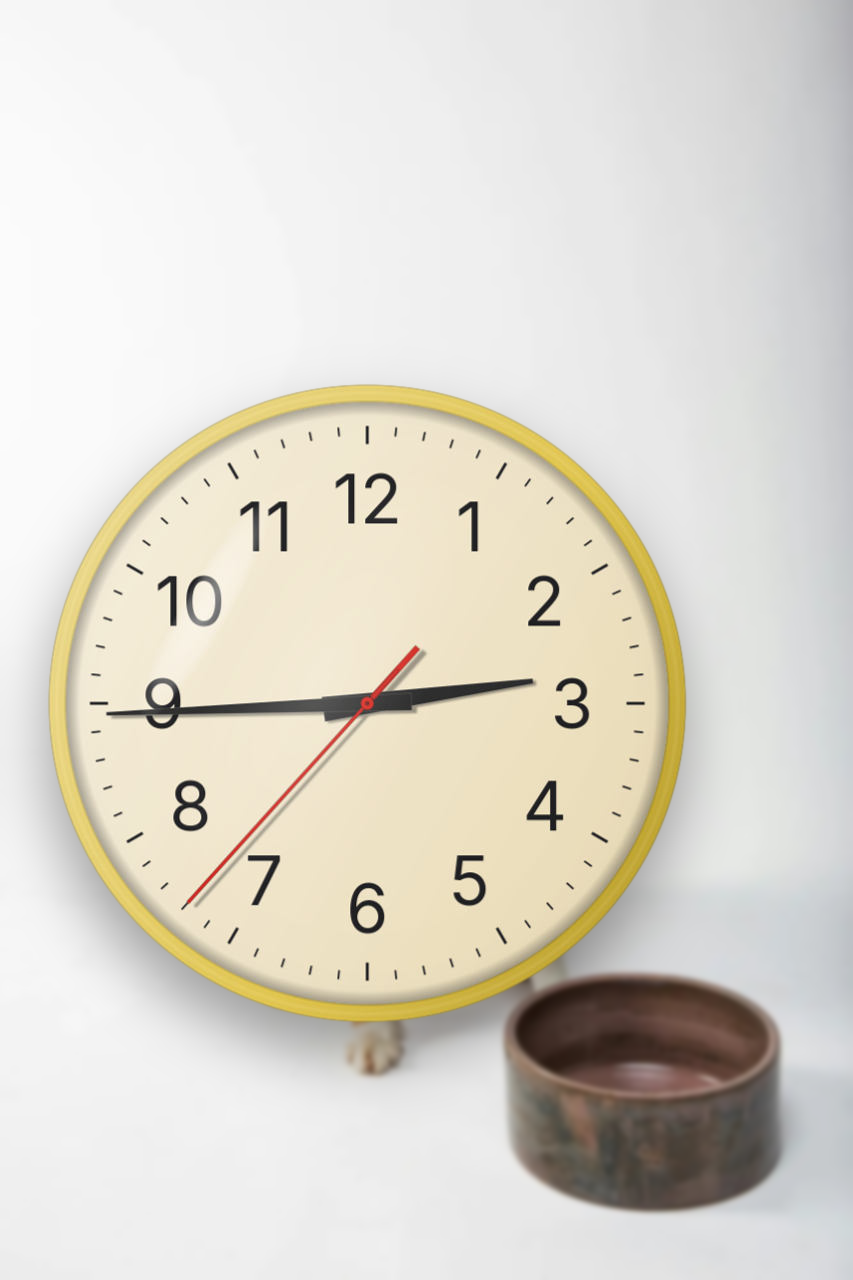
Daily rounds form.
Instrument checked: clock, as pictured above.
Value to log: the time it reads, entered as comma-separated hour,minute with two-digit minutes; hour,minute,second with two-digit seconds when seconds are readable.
2,44,37
